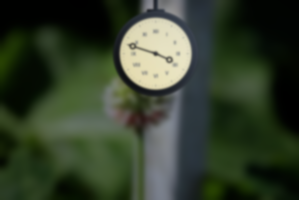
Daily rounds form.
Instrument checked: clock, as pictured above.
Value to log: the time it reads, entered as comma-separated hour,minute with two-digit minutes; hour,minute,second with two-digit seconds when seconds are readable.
3,48
